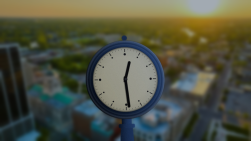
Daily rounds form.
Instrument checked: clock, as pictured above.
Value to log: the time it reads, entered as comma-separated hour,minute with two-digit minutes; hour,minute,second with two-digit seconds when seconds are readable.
12,29
